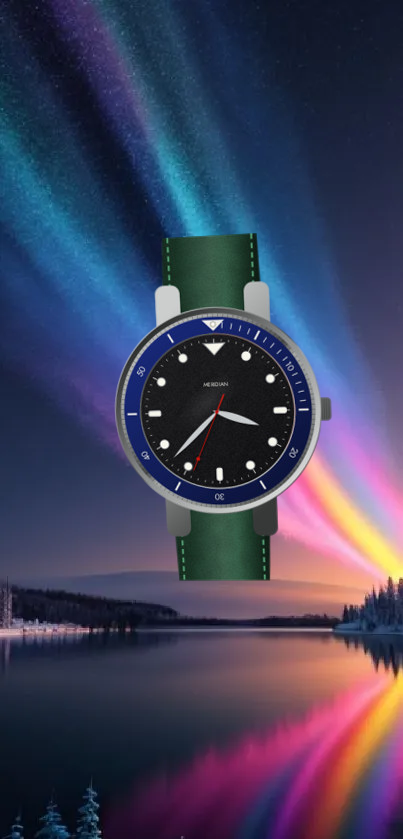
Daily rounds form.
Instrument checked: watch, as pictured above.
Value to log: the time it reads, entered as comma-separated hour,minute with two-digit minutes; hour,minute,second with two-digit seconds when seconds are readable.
3,37,34
